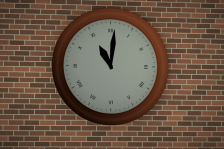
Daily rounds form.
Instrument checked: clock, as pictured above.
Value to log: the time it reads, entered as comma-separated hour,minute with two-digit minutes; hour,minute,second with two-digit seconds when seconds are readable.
11,01
